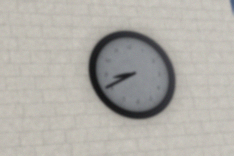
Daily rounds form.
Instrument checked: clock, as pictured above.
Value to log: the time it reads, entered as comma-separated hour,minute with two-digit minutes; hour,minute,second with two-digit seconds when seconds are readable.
8,41
